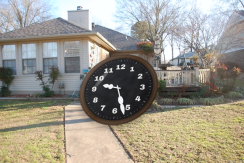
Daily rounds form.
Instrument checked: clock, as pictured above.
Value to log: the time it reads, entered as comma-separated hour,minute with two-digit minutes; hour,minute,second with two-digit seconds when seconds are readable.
9,27
